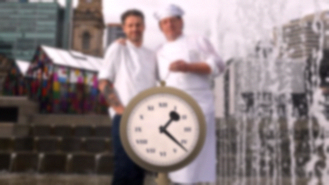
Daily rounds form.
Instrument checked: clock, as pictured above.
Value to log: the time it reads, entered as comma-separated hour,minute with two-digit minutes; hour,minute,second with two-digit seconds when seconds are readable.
1,22
